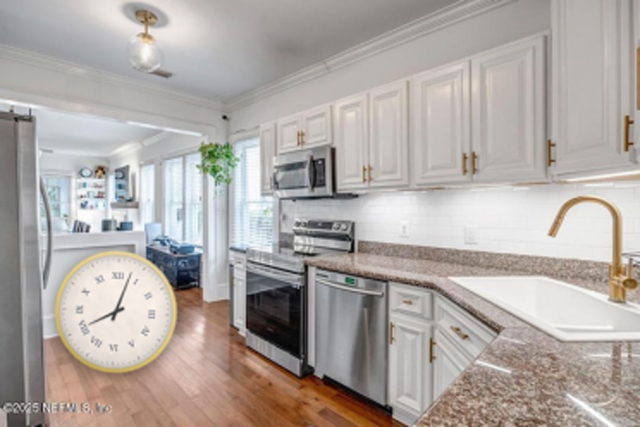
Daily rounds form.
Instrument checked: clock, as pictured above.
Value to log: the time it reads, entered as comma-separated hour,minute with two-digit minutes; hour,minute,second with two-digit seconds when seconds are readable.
8,03
